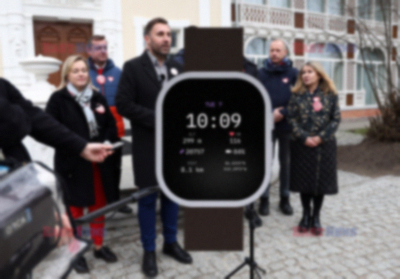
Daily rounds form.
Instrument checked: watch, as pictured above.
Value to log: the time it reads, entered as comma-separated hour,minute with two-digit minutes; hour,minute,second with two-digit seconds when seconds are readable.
10,09
